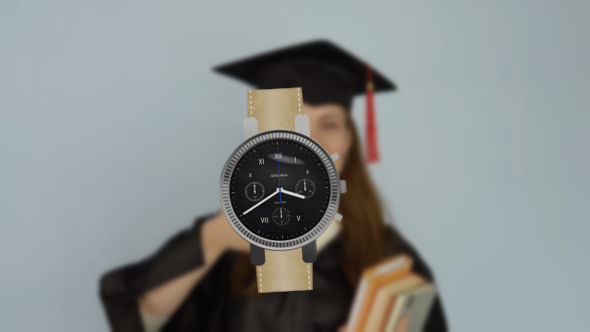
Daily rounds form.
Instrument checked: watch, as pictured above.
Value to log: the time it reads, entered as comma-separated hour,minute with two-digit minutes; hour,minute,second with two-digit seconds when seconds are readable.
3,40
